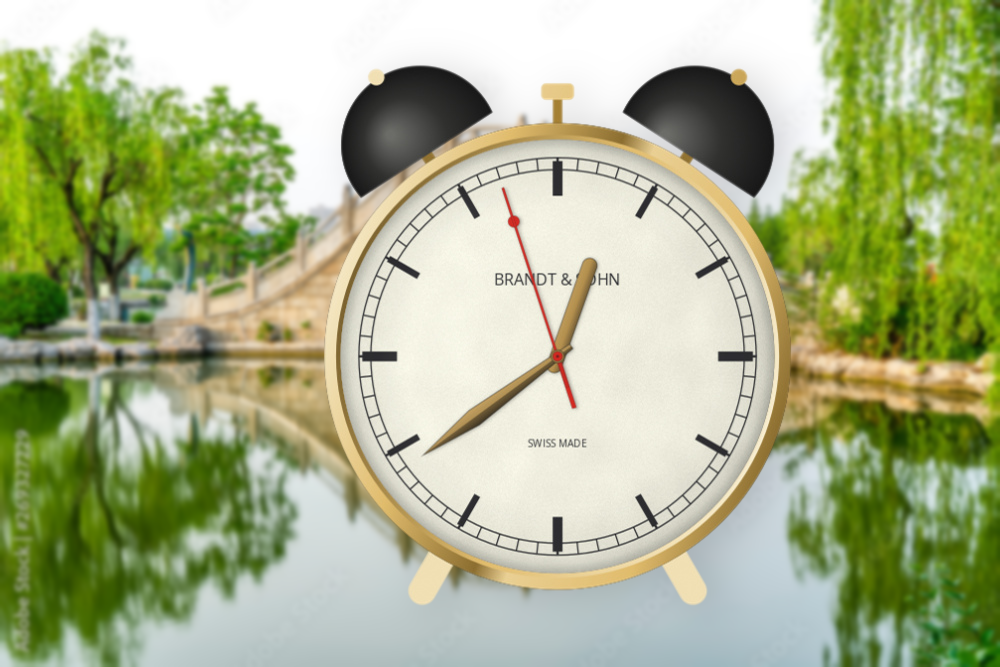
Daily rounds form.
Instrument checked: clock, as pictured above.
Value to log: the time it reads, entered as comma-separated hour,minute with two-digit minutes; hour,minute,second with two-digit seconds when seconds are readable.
12,38,57
